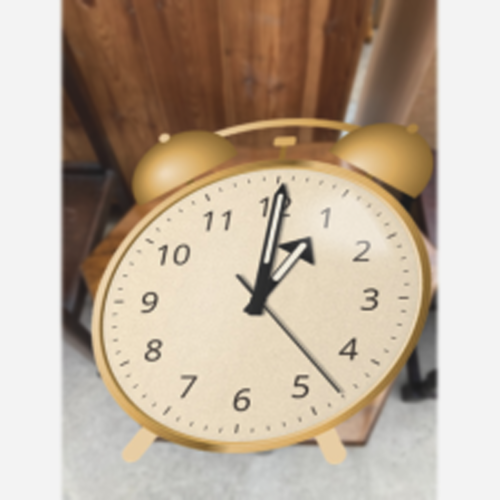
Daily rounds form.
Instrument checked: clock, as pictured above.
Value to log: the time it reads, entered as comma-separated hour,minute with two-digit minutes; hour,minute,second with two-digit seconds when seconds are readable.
1,00,23
